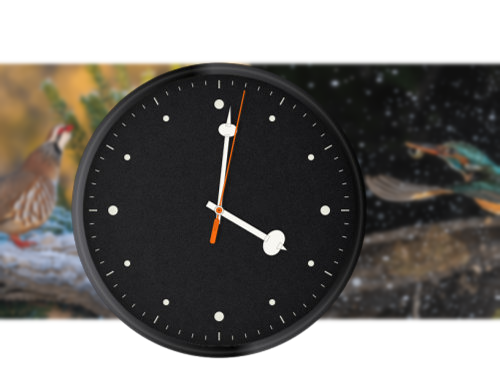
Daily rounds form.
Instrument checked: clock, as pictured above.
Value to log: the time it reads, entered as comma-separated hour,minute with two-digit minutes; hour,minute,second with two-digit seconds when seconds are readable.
4,01,02
